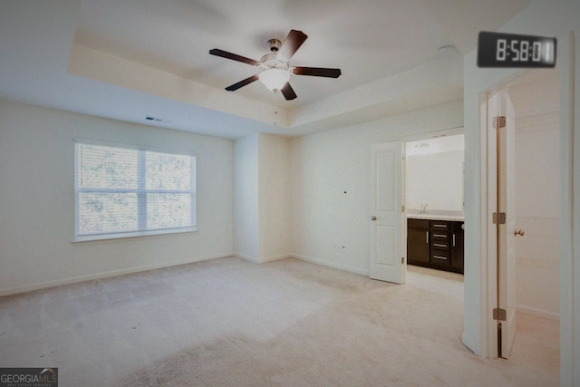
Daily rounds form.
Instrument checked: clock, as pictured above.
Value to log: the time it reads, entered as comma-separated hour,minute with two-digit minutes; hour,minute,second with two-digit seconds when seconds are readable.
8,58,01
